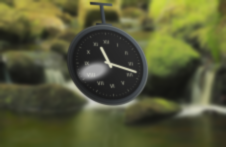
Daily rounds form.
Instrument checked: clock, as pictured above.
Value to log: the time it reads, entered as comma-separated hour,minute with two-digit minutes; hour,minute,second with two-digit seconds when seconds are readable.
11,18
